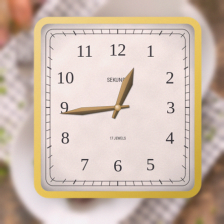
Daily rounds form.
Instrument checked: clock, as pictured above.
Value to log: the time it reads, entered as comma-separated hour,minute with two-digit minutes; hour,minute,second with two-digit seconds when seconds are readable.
12,44
